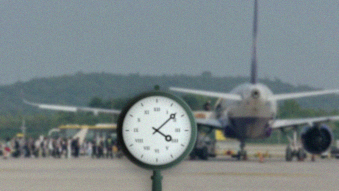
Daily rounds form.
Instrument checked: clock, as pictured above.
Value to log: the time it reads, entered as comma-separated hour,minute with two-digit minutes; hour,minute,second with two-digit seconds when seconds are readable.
4,08
